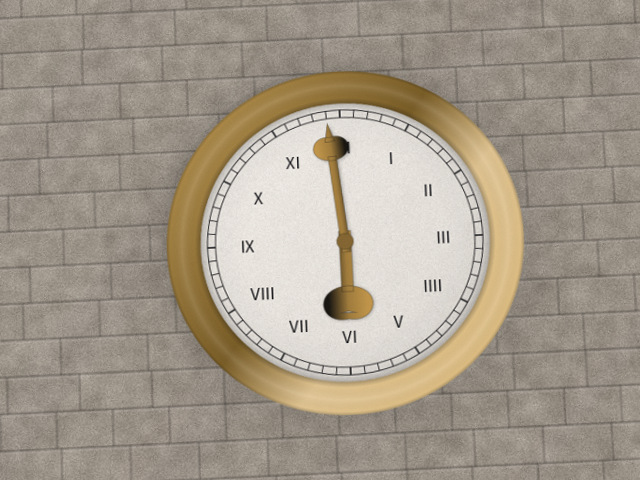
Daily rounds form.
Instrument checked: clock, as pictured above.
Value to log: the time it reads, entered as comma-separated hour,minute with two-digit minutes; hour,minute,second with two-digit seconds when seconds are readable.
5,59
